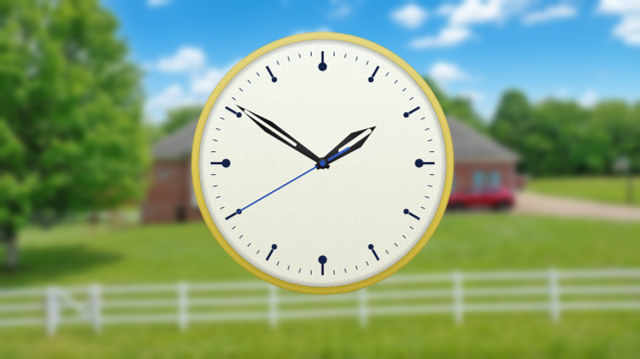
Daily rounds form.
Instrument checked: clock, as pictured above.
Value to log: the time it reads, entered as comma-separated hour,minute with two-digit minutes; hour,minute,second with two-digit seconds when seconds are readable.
1,50,40
